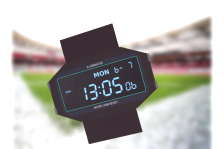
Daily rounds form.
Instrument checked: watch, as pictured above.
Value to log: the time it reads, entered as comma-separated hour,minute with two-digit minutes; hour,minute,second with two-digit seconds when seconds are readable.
13,05,06
